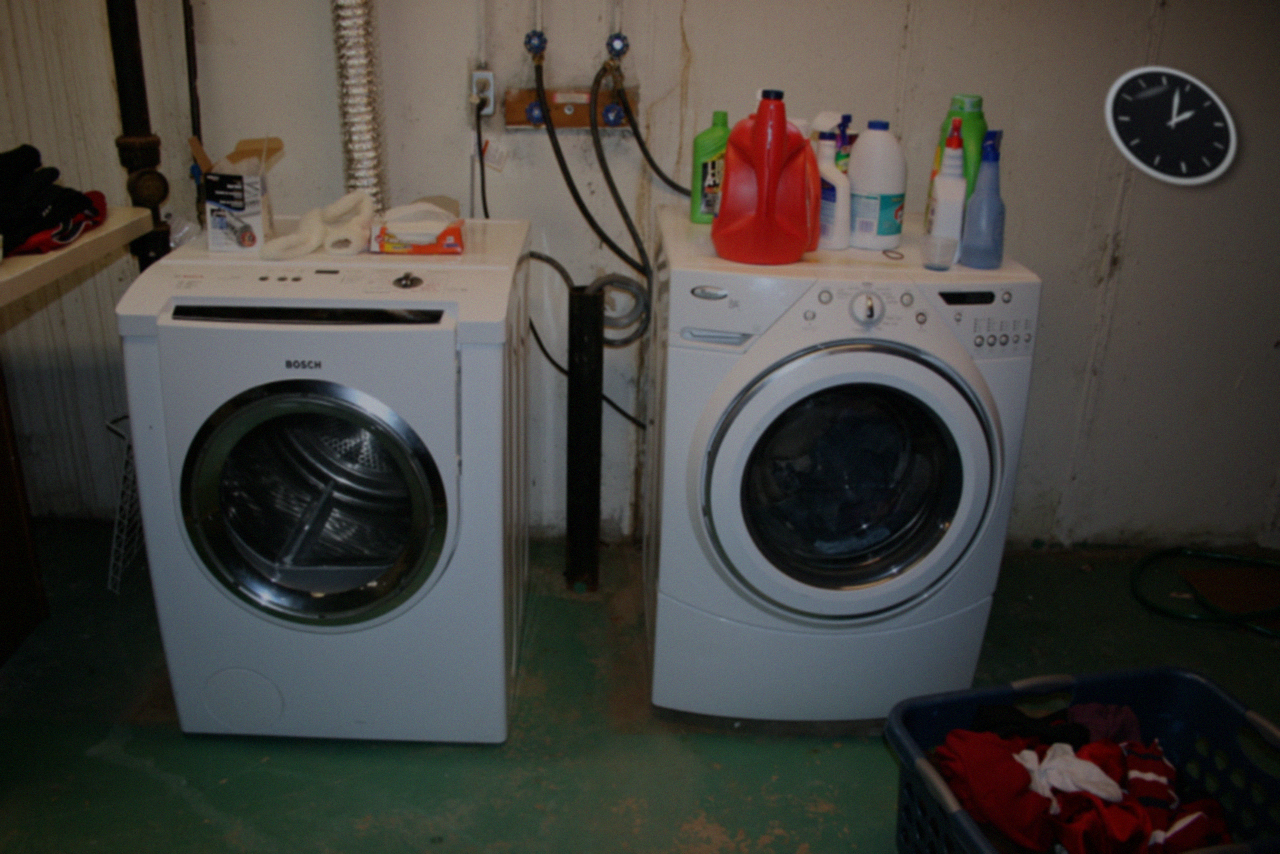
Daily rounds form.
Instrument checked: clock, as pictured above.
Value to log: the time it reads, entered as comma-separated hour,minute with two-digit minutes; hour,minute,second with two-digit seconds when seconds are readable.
2,03
